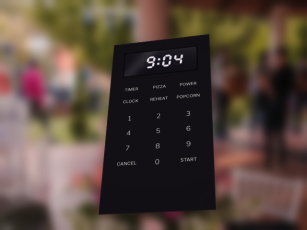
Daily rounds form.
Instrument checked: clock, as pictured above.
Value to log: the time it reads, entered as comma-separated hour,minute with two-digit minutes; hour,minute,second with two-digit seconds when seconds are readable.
9,04
